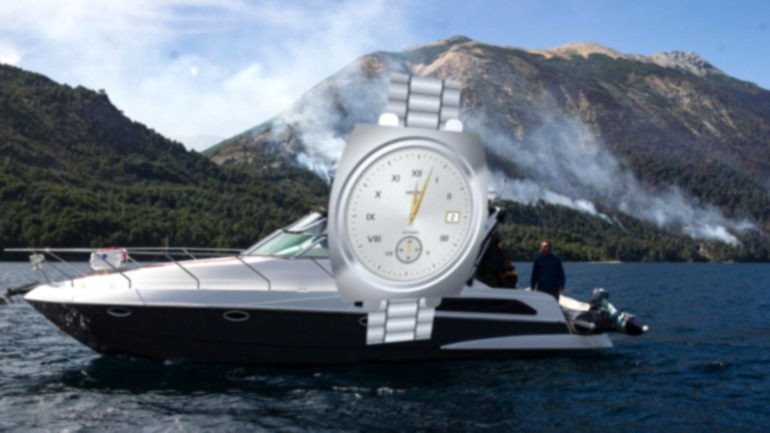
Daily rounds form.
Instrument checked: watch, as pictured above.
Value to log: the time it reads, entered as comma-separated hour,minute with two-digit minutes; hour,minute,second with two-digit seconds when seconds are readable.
12,03
